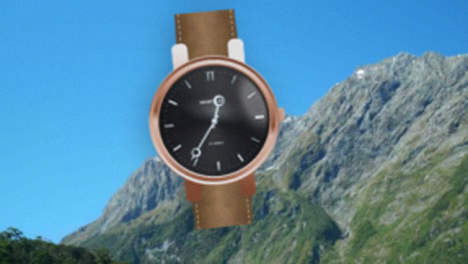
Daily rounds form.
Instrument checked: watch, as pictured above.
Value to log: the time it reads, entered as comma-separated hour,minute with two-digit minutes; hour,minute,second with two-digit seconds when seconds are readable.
12,36
